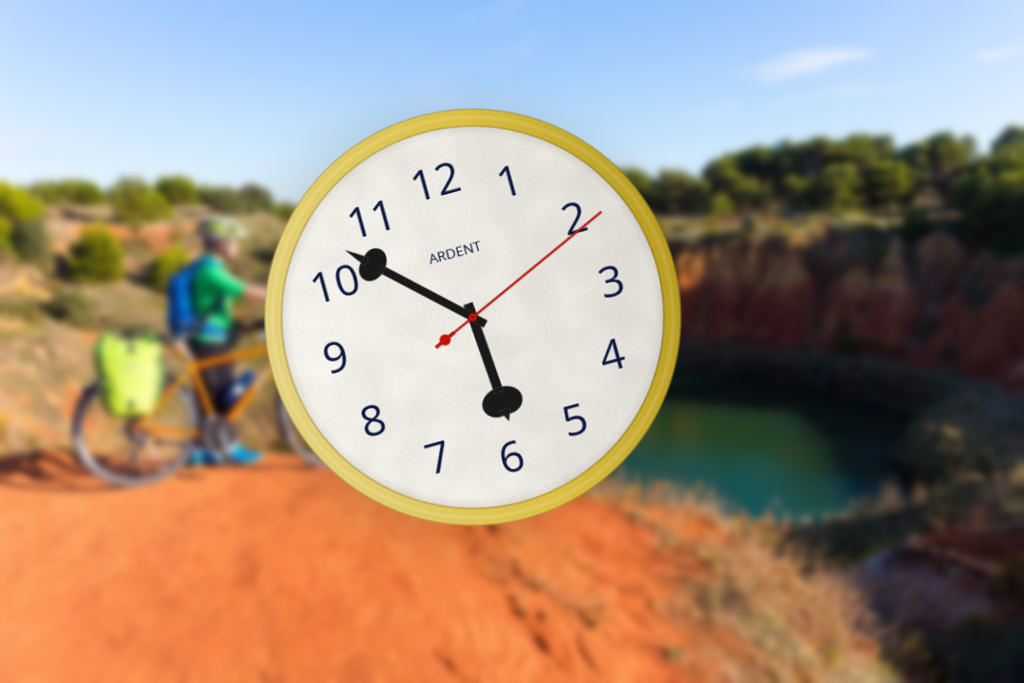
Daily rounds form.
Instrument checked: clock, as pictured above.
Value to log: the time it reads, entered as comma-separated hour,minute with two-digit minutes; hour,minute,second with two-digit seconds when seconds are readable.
5,52,11
